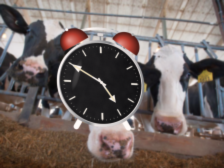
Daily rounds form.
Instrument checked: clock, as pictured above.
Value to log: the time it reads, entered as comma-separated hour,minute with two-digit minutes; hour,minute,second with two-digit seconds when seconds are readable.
4,50
